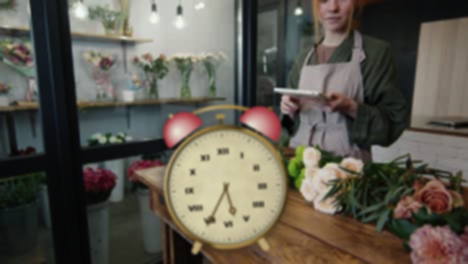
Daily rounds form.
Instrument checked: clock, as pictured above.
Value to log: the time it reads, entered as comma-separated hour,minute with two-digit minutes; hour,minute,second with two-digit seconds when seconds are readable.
5,35
